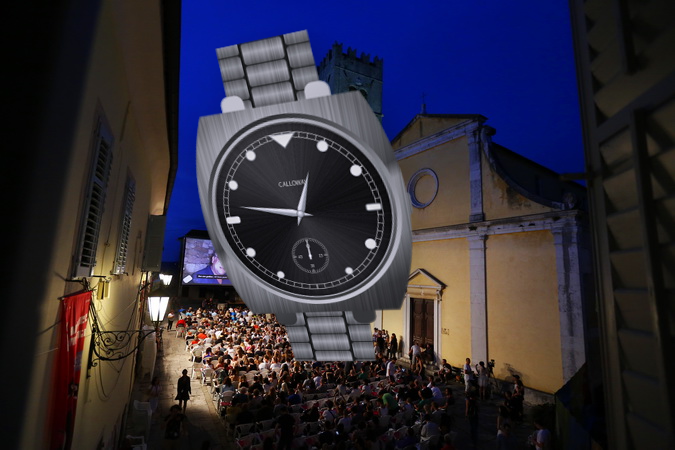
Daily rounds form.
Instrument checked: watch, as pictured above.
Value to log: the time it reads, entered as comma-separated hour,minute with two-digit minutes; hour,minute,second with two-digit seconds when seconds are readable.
12,47
